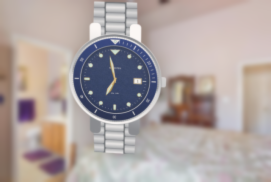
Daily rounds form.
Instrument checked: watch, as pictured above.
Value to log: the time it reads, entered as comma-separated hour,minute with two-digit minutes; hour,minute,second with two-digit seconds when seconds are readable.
6,58
